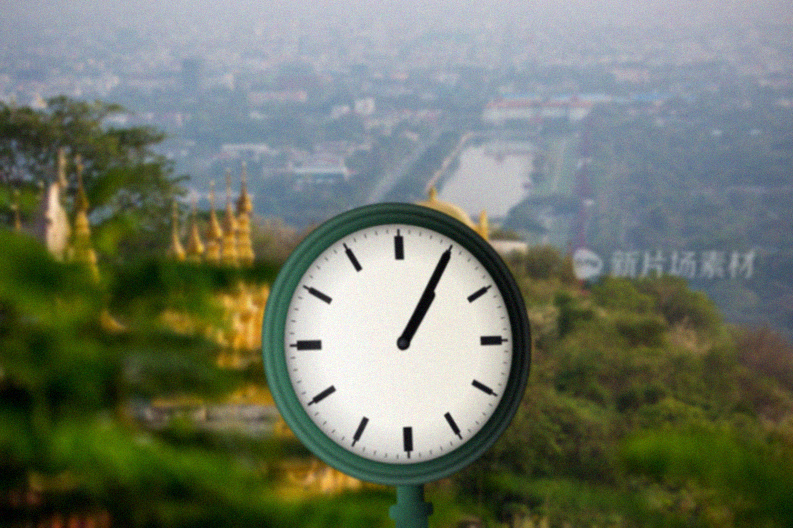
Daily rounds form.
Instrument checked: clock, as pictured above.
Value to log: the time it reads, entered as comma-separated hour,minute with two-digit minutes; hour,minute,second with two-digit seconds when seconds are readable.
1,05
